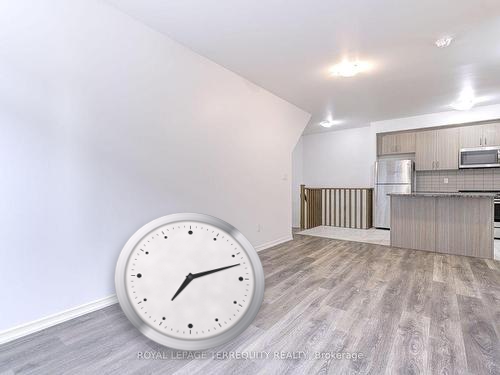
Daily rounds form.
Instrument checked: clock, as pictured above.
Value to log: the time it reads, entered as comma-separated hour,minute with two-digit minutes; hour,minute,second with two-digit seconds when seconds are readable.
7,12
